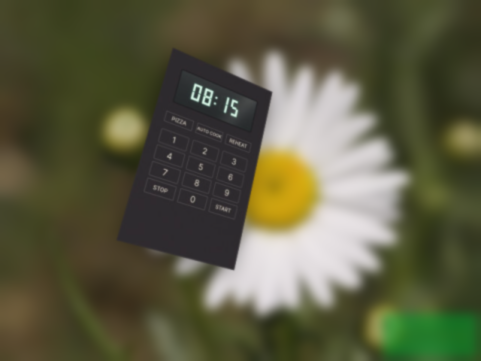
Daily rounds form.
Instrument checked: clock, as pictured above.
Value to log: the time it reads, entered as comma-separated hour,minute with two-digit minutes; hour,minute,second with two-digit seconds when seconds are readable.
8,15
